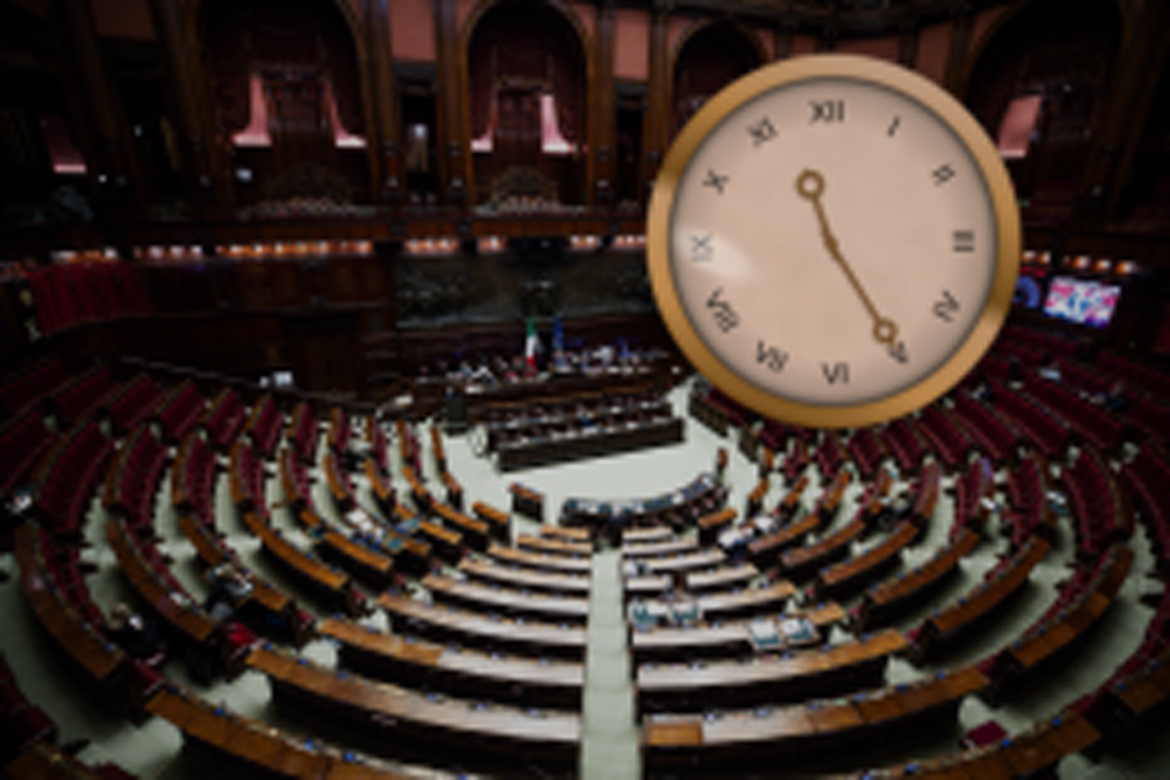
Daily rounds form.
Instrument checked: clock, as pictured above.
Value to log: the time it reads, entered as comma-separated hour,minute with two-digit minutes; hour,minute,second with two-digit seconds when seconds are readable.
11,25
